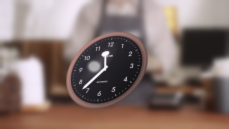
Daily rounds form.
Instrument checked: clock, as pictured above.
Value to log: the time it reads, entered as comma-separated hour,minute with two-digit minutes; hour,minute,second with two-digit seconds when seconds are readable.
11,37
